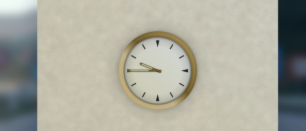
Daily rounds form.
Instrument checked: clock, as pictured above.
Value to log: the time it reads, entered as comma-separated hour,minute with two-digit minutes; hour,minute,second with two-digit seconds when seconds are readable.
9,45
